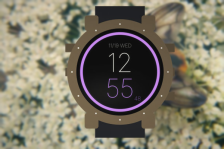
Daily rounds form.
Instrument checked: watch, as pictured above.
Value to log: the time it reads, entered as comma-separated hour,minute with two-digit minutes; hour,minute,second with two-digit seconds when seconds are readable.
12,55
